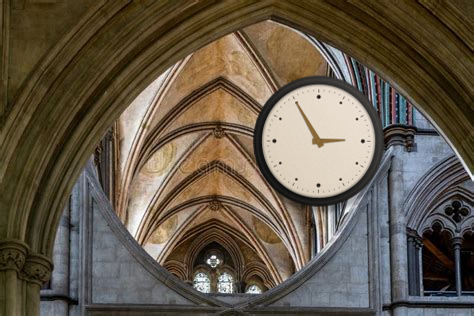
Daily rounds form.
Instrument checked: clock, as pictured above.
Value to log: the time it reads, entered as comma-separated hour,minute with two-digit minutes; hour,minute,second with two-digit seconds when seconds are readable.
2,55
